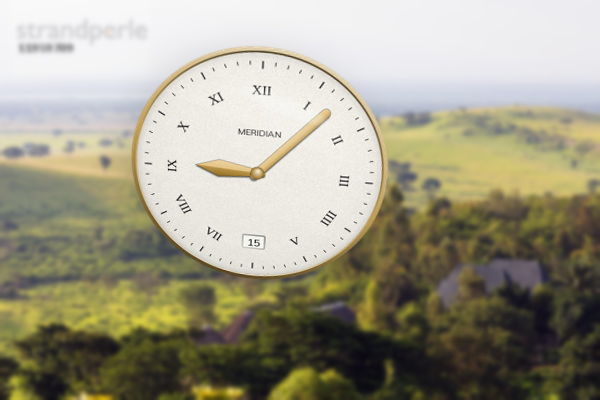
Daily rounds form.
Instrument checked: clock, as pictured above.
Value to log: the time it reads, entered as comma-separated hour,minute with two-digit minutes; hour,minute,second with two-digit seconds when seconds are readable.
9,07
